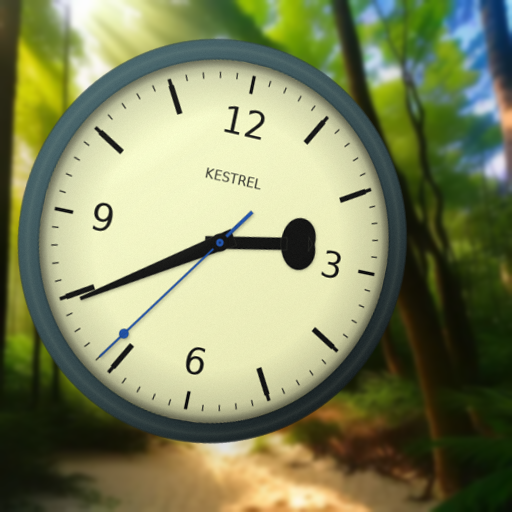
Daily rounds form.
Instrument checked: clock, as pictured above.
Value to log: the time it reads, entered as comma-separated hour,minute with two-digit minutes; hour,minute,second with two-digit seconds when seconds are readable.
2,39,36
